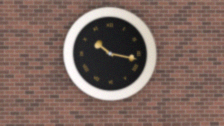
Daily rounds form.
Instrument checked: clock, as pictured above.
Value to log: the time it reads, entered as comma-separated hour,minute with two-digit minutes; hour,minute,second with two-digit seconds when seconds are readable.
10,17
